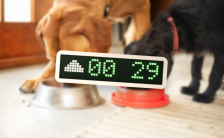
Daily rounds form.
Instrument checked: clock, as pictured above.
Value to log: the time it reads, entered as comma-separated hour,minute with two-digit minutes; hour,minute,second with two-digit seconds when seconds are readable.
0,29
